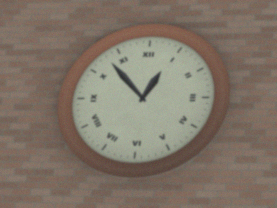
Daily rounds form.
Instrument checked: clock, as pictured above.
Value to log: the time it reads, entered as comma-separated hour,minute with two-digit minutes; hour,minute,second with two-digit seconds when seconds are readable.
12,53
